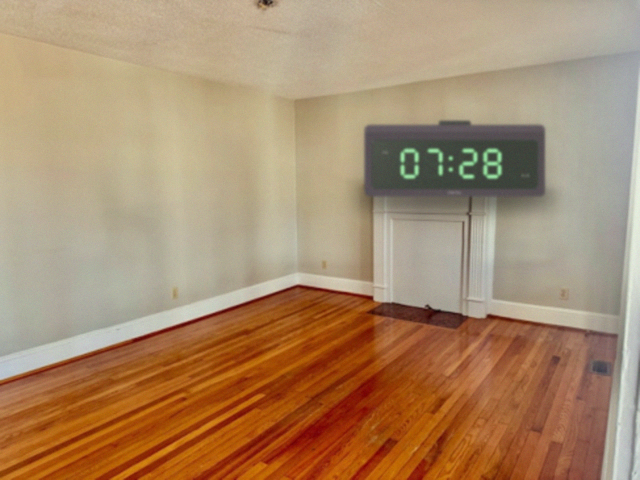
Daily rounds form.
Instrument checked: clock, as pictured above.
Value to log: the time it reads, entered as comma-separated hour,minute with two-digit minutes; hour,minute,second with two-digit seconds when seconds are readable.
7,28
